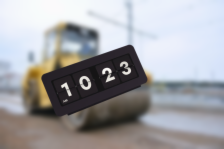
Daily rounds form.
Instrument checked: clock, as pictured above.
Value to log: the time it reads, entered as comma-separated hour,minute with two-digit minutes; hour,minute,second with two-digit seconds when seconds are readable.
10,23
